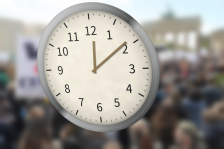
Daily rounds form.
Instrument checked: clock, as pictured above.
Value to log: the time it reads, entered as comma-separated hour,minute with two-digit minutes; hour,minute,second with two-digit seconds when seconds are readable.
12,09
